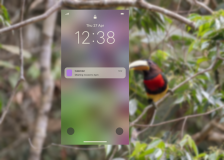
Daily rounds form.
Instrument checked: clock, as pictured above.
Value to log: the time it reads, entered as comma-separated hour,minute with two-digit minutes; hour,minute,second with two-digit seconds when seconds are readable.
12,38
